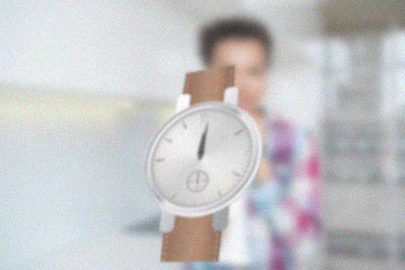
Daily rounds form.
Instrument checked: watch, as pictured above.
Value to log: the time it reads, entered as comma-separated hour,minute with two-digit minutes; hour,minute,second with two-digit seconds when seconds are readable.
12,01
